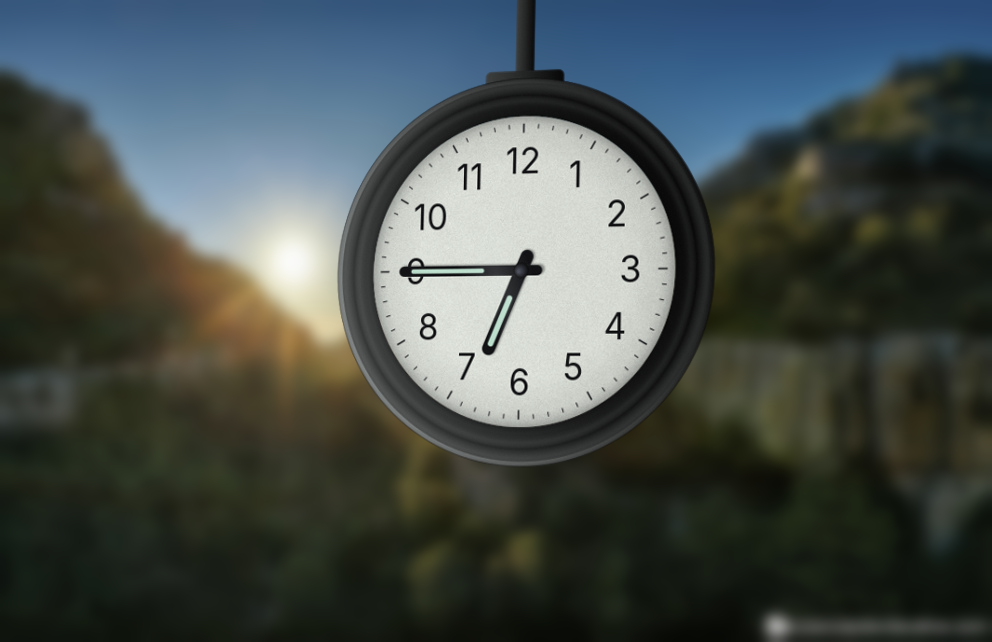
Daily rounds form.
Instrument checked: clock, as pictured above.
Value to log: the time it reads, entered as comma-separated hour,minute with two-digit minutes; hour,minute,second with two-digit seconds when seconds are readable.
6,45
